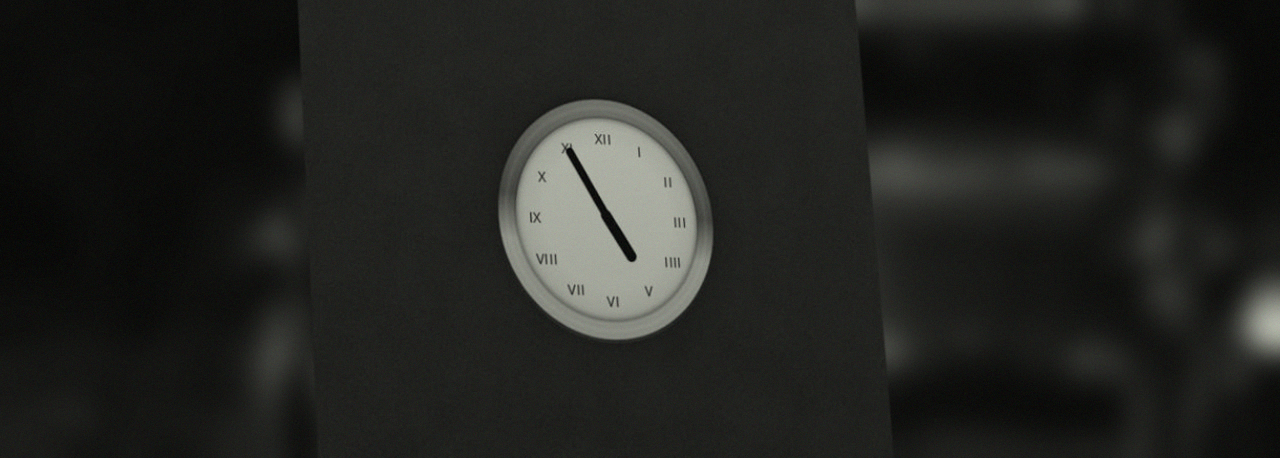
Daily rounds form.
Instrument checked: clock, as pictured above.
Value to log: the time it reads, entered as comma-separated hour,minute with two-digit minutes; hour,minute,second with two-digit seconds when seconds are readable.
4,55
